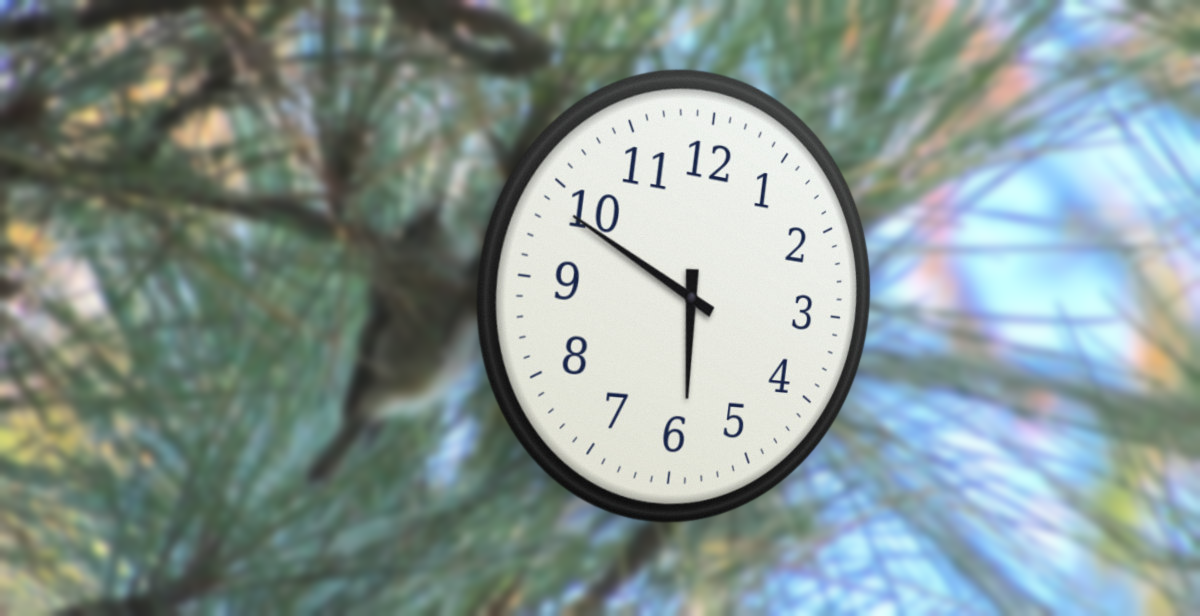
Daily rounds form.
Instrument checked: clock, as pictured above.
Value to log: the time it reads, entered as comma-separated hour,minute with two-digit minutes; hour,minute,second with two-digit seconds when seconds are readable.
5,49
